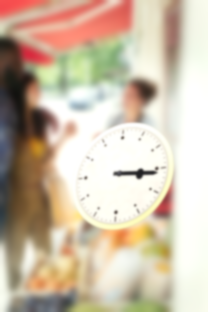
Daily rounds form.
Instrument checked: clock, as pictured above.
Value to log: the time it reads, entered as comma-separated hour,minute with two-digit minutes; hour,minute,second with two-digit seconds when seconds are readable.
3,16
